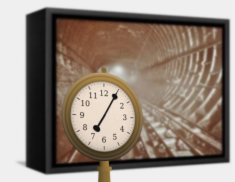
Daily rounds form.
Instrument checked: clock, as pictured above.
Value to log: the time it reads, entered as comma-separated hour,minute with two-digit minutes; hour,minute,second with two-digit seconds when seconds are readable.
7,05
